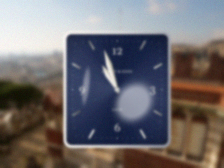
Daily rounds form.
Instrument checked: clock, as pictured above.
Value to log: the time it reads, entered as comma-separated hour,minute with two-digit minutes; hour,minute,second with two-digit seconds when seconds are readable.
10,57
